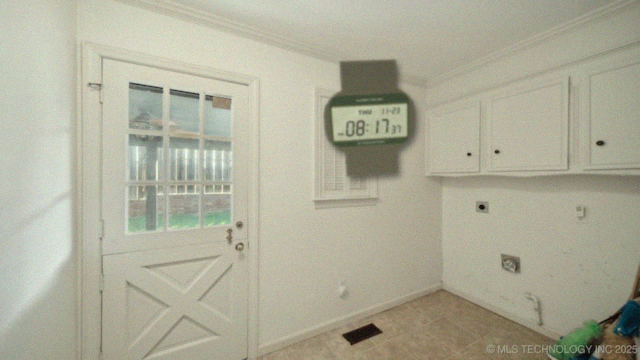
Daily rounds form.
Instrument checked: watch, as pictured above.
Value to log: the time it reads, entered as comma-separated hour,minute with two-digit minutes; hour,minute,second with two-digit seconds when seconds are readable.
8,17
